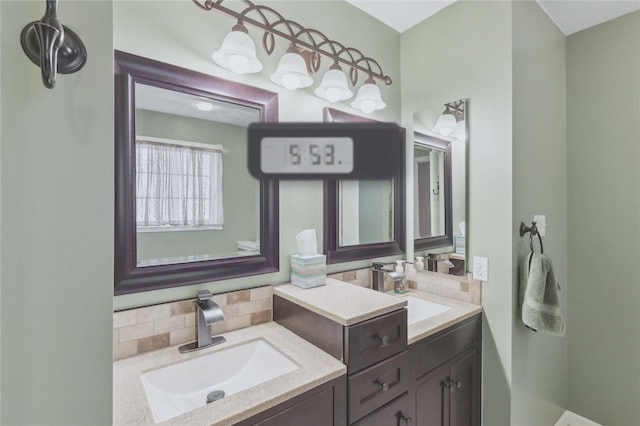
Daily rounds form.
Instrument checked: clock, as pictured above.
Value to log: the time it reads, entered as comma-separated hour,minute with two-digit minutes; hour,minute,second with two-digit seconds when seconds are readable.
5,53
